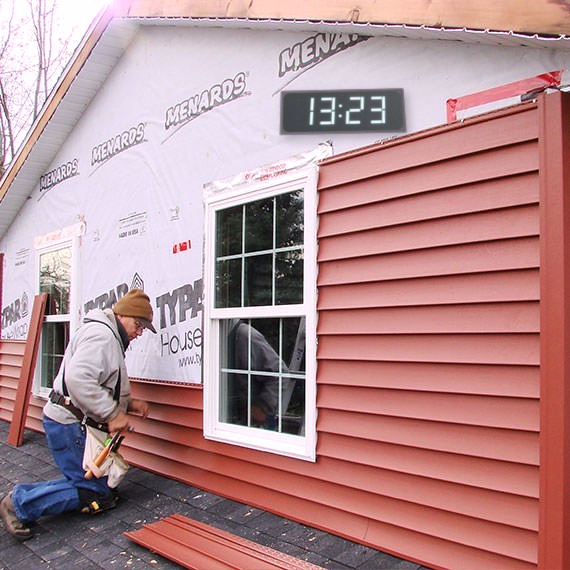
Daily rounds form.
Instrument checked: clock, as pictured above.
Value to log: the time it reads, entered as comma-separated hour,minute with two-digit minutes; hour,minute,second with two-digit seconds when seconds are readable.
13,23
